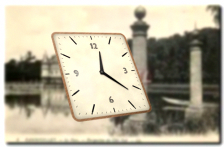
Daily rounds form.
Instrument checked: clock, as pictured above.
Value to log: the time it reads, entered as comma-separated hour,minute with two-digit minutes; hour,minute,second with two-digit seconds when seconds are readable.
12,22
